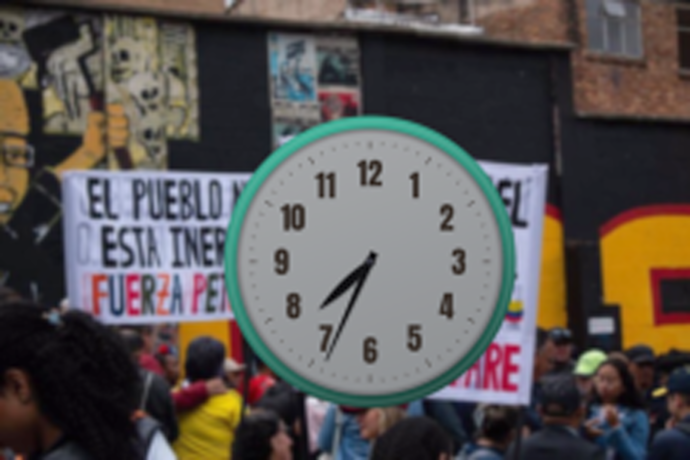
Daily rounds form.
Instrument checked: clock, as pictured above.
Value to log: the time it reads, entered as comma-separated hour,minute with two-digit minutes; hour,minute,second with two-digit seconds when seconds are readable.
7,34
